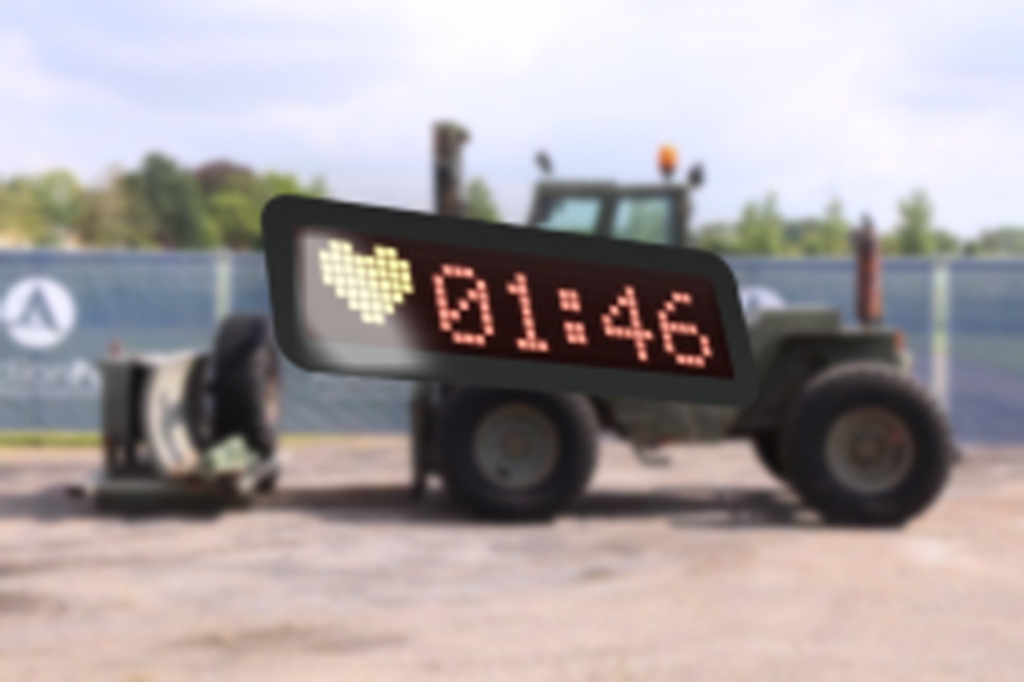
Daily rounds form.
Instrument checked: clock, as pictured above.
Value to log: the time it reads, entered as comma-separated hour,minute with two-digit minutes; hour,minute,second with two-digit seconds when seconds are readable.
1,46
